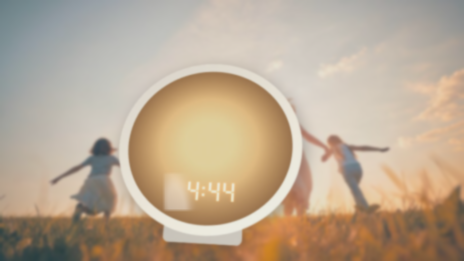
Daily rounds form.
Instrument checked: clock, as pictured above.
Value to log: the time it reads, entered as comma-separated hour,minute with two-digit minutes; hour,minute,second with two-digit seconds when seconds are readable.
4,44
